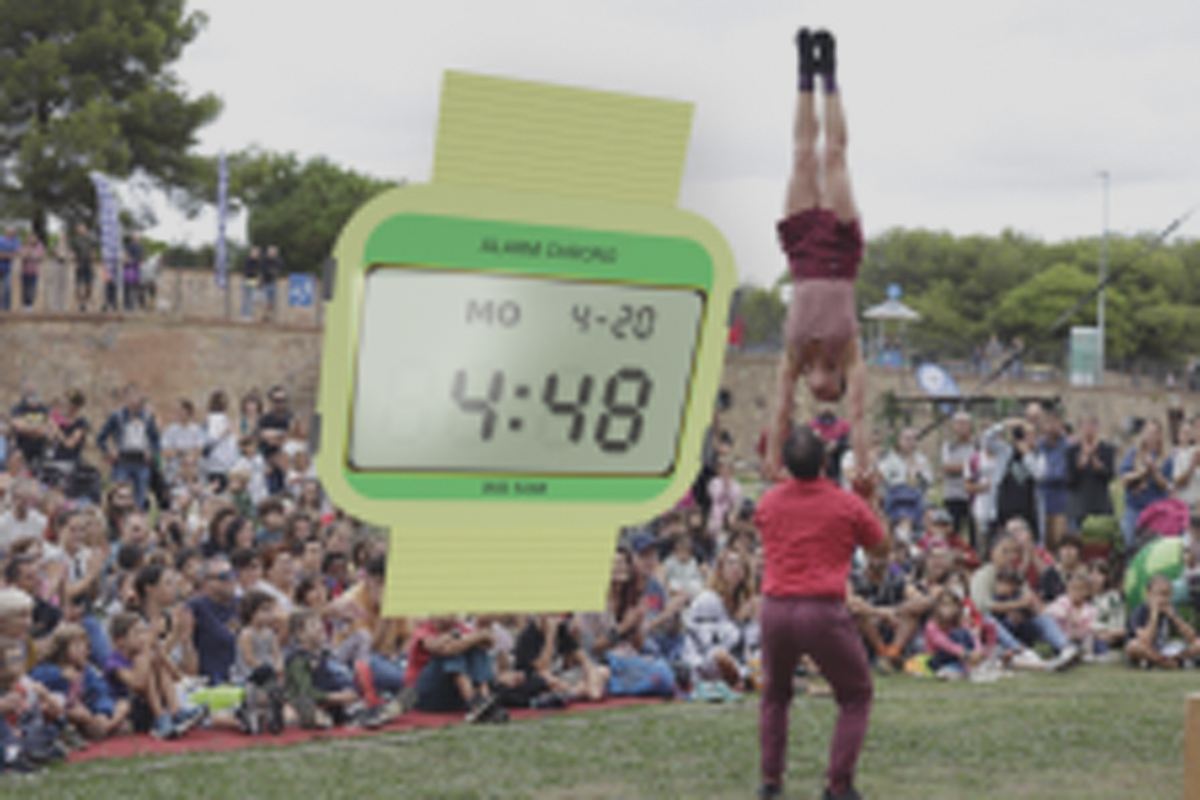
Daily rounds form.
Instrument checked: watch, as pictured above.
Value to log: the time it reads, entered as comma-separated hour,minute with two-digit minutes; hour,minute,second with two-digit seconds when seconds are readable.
4,48
